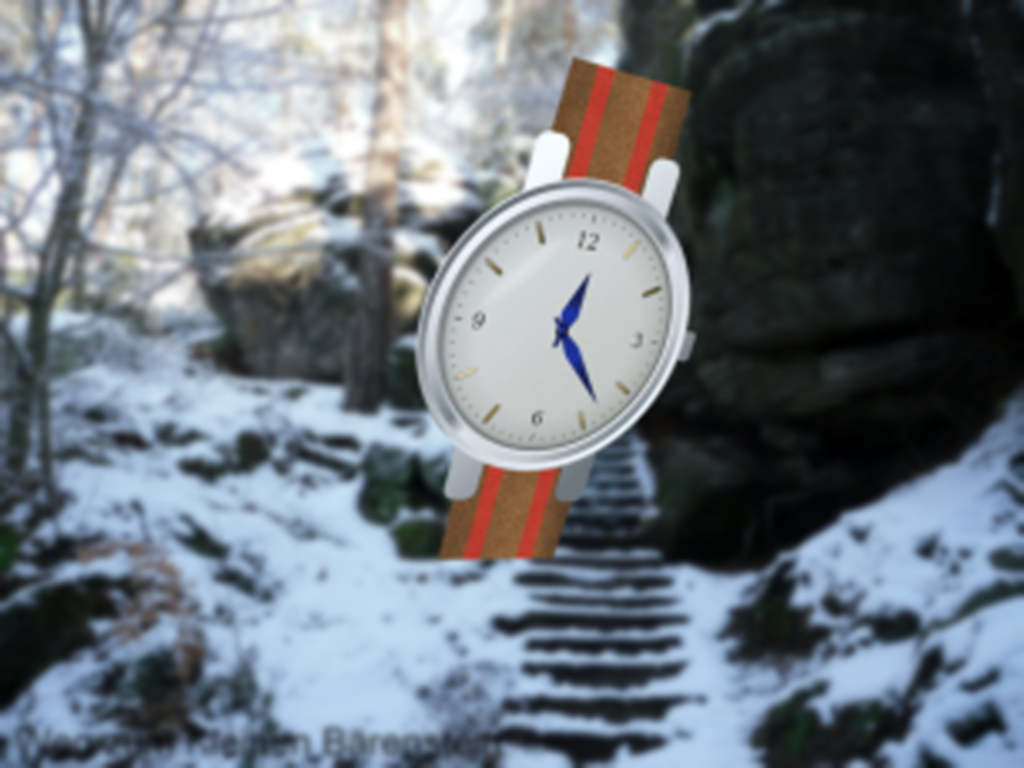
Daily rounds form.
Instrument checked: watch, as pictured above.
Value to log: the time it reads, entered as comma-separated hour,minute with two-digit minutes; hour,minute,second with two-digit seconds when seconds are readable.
12,23
